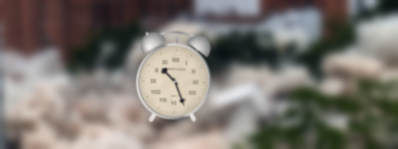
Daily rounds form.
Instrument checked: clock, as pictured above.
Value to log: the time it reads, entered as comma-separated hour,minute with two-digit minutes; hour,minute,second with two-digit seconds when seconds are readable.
10,26
